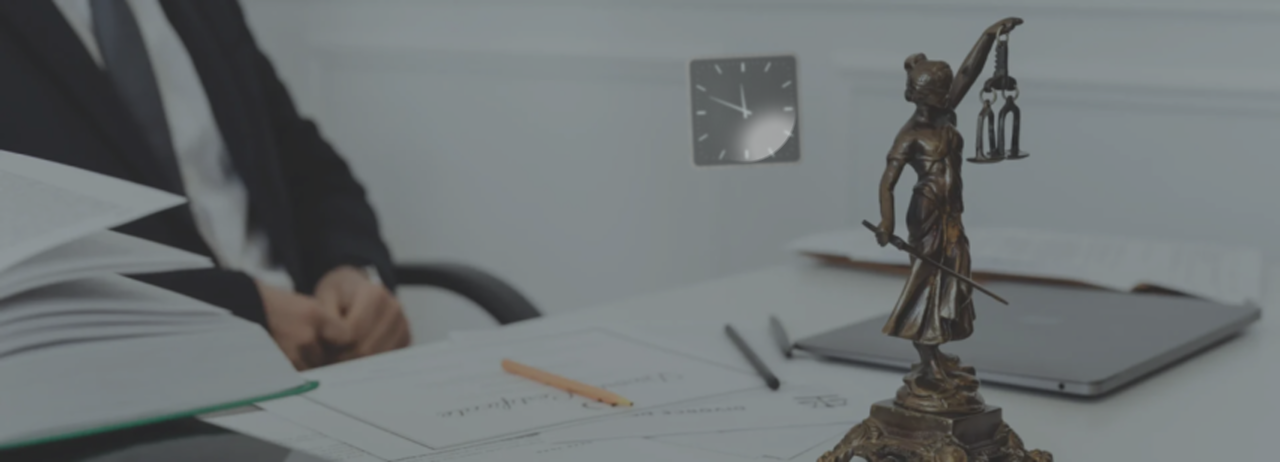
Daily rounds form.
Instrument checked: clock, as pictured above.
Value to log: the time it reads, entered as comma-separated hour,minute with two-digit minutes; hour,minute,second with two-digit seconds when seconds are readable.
11,49
